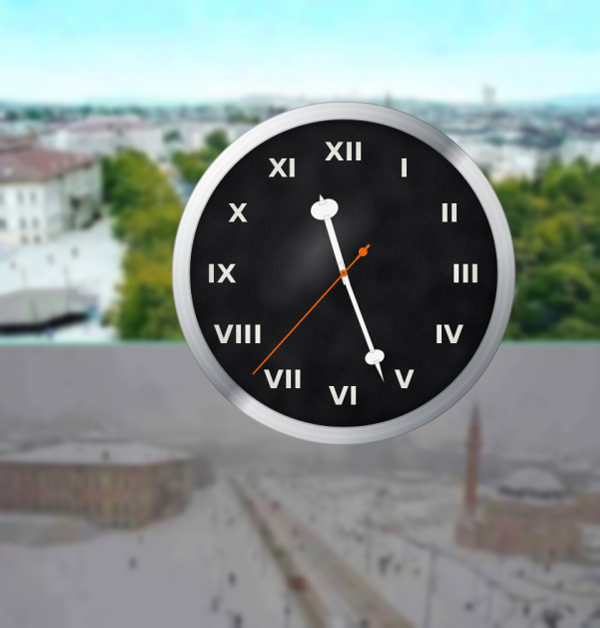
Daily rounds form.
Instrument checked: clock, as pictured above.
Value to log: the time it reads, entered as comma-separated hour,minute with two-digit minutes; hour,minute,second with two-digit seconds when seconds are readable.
11,26,37
